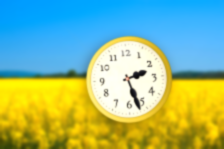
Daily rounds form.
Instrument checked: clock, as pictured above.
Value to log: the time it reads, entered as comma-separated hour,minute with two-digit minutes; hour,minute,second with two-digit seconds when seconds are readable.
2,27
